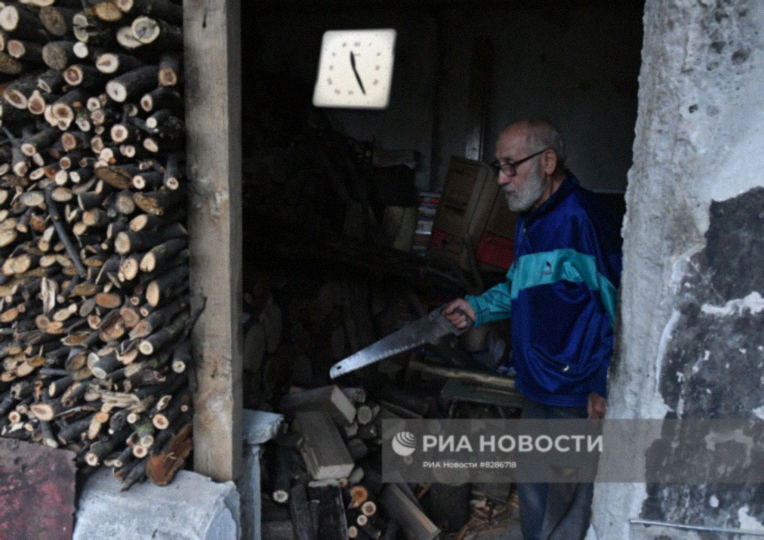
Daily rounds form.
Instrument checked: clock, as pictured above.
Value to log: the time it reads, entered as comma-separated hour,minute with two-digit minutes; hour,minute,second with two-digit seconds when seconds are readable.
11,25
